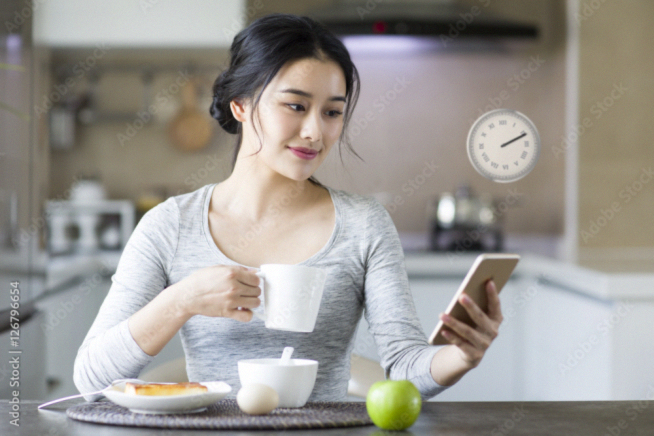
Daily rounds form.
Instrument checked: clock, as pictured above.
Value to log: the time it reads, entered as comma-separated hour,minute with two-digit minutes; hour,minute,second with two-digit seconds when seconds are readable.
2,11
